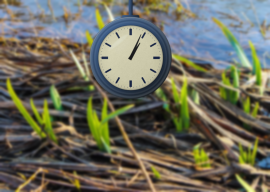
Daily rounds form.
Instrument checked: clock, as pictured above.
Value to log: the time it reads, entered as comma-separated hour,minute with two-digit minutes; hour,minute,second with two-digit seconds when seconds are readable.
1,04
